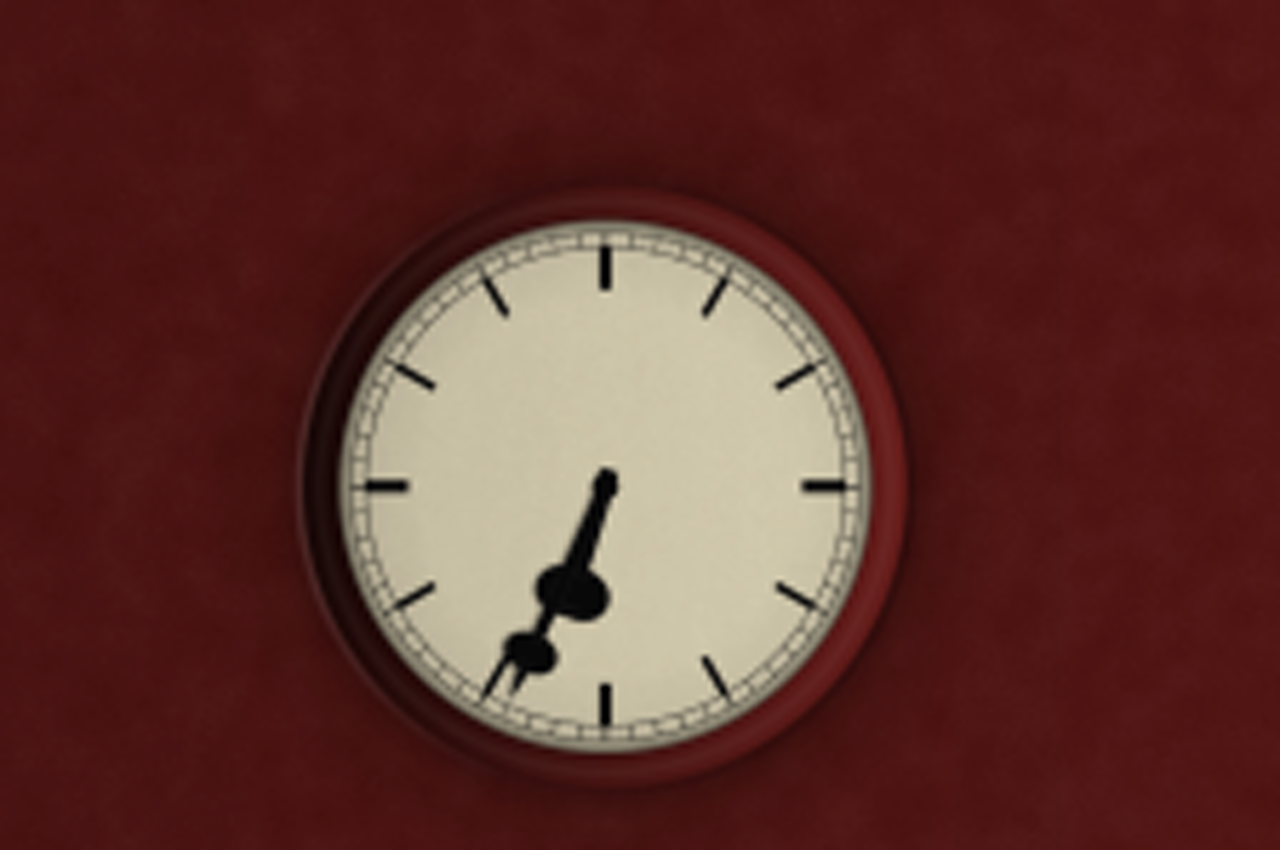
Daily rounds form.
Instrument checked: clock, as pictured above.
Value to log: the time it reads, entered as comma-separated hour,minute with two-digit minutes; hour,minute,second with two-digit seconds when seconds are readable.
6,34
